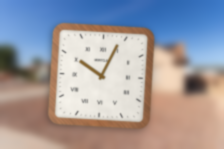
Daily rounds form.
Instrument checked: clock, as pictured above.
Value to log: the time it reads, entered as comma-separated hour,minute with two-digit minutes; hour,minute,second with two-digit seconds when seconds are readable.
10,04
